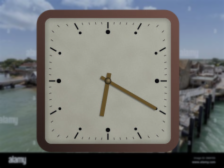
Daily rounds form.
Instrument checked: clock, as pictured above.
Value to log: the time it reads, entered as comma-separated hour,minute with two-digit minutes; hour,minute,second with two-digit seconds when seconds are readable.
6,20
